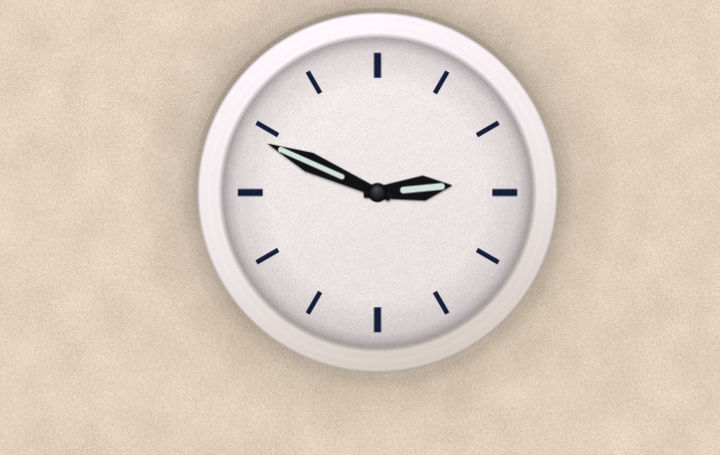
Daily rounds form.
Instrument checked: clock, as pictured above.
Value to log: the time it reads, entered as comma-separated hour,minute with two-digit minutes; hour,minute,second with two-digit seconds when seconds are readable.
2,49
